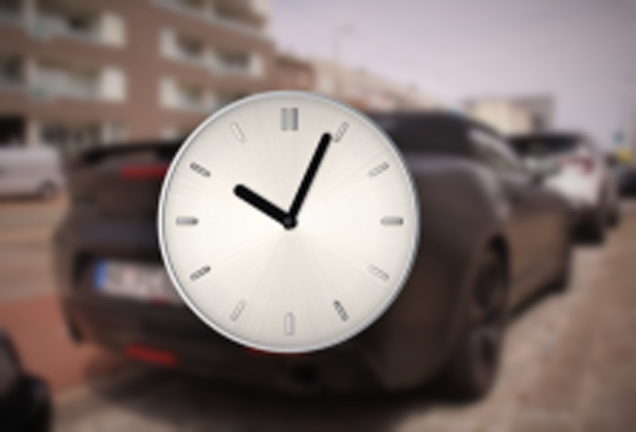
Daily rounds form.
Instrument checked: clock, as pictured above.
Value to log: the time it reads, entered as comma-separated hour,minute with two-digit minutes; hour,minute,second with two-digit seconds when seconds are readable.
10,04
